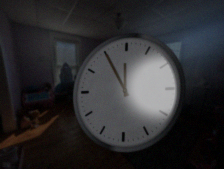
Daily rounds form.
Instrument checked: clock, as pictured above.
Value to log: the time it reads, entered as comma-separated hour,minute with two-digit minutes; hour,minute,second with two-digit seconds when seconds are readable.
11,55
